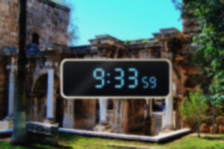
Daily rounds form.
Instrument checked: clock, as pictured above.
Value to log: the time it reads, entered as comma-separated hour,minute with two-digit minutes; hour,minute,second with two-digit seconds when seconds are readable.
9,33,59
